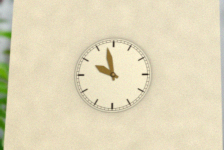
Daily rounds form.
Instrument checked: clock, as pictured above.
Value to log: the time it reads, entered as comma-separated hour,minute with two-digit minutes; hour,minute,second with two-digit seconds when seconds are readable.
9,58
